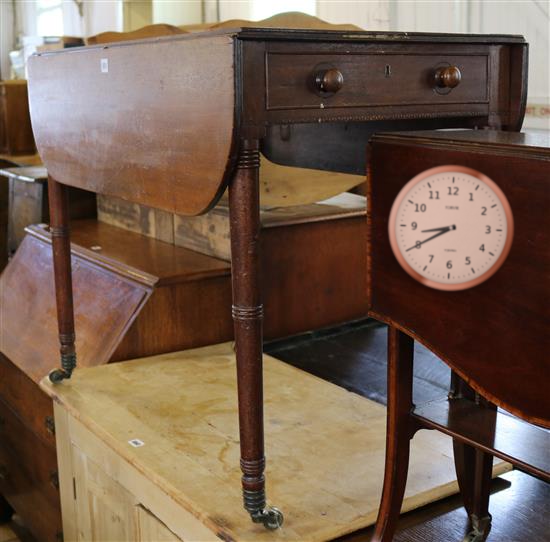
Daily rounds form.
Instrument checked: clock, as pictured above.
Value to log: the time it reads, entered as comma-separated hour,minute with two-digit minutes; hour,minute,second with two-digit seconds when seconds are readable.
8,40
